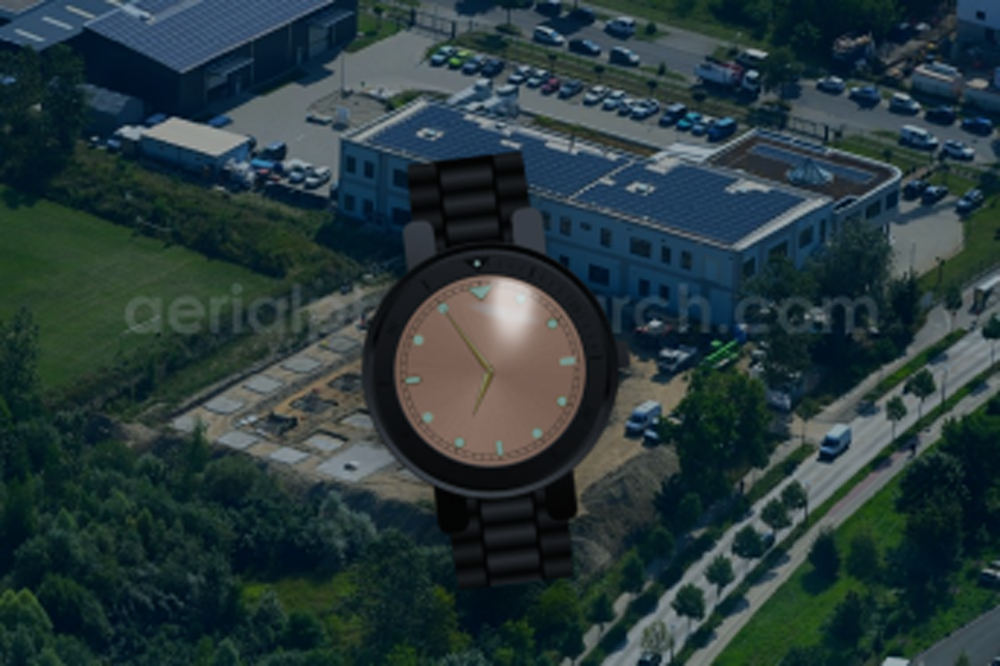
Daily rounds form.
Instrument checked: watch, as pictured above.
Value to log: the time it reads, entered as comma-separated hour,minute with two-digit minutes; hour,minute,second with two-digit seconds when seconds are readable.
6,55
